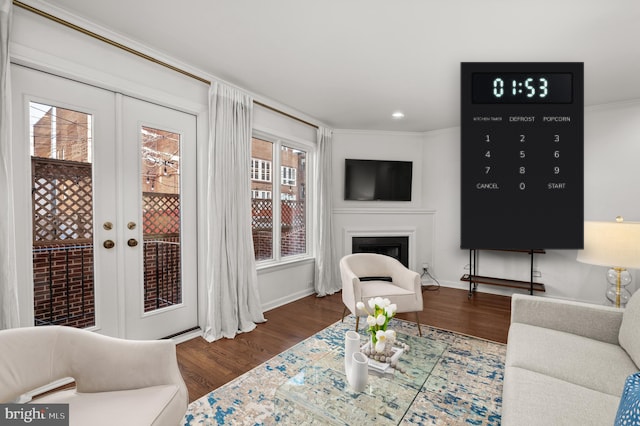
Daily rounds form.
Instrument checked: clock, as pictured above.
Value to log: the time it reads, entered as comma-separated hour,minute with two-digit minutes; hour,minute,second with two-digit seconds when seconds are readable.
1,53
